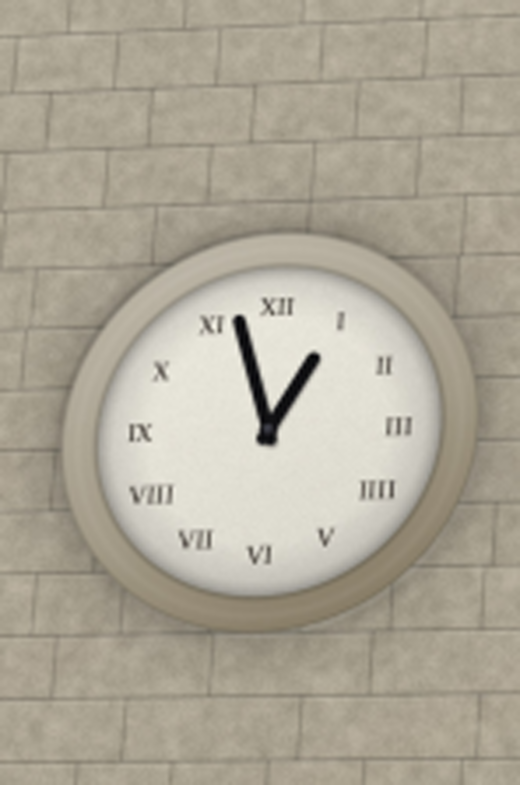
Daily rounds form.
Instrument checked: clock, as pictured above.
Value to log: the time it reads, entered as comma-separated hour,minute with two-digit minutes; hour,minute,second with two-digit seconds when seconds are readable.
12,57
